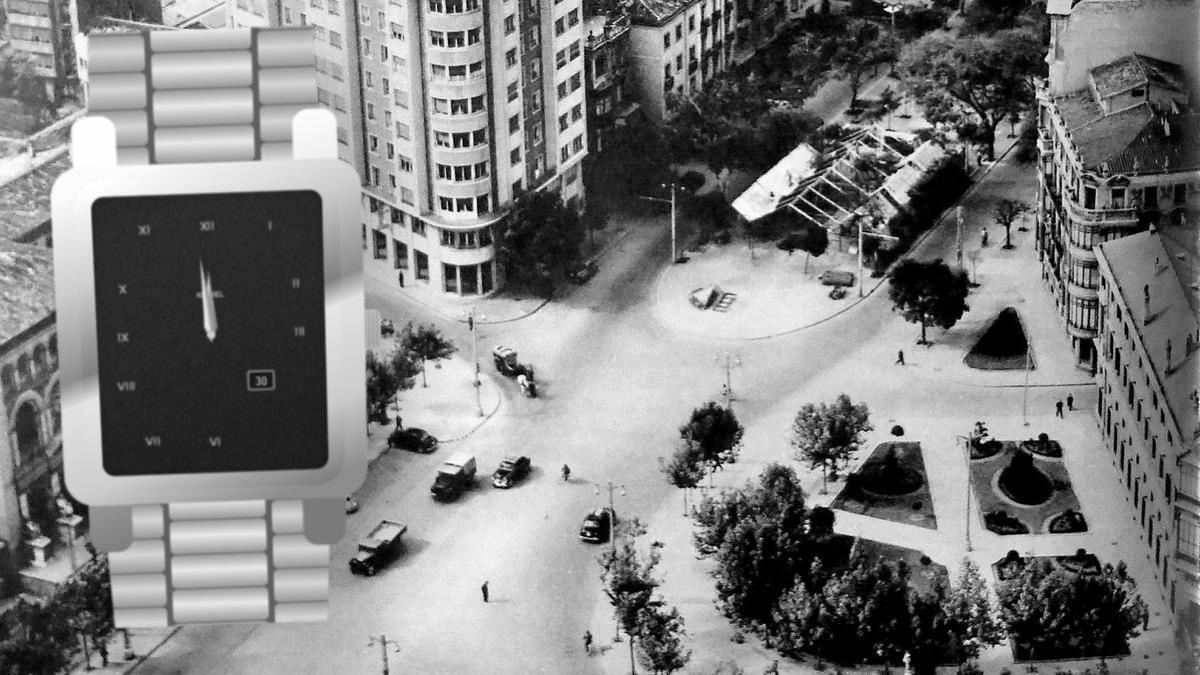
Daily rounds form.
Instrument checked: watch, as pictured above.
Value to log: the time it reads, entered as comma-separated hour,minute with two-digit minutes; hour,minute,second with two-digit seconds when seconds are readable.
11,59
